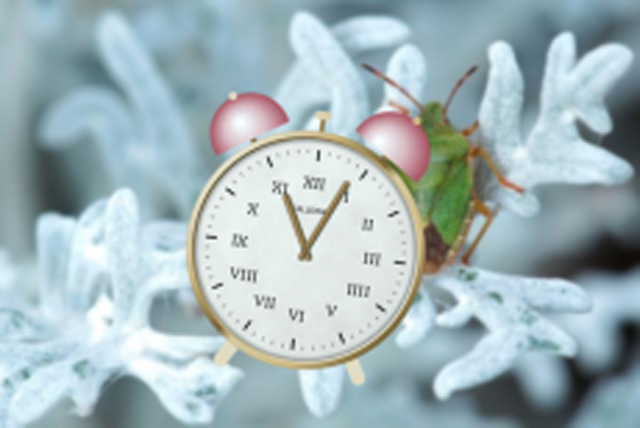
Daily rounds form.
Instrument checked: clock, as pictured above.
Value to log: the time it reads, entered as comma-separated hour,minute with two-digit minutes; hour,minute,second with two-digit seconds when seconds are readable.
11,04
